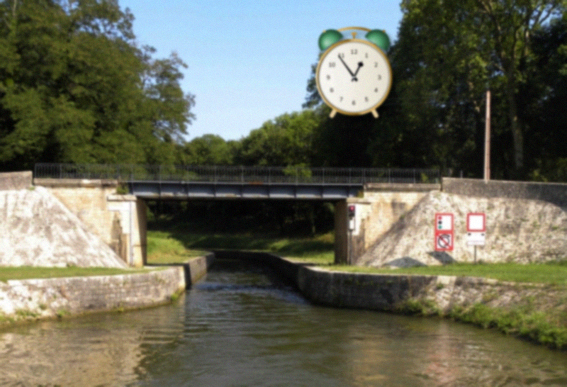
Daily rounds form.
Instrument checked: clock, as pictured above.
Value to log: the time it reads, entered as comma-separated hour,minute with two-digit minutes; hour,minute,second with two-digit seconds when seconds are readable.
12,54
